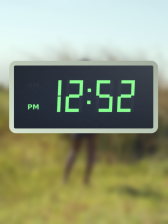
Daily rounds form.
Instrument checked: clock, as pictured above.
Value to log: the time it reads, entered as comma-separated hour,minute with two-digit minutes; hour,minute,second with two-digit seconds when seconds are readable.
12,52
